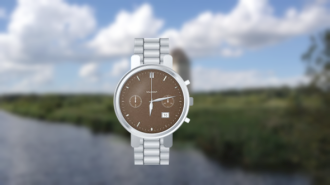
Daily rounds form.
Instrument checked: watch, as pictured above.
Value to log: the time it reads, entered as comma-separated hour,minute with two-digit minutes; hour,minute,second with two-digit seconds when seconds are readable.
6,13
